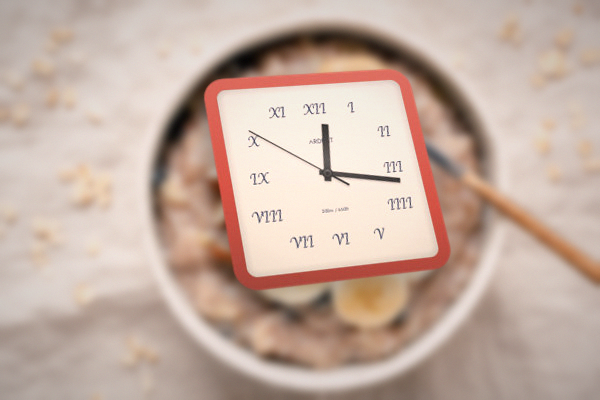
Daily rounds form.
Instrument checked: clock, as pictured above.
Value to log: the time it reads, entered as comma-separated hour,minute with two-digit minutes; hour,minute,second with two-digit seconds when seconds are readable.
12,16,51
